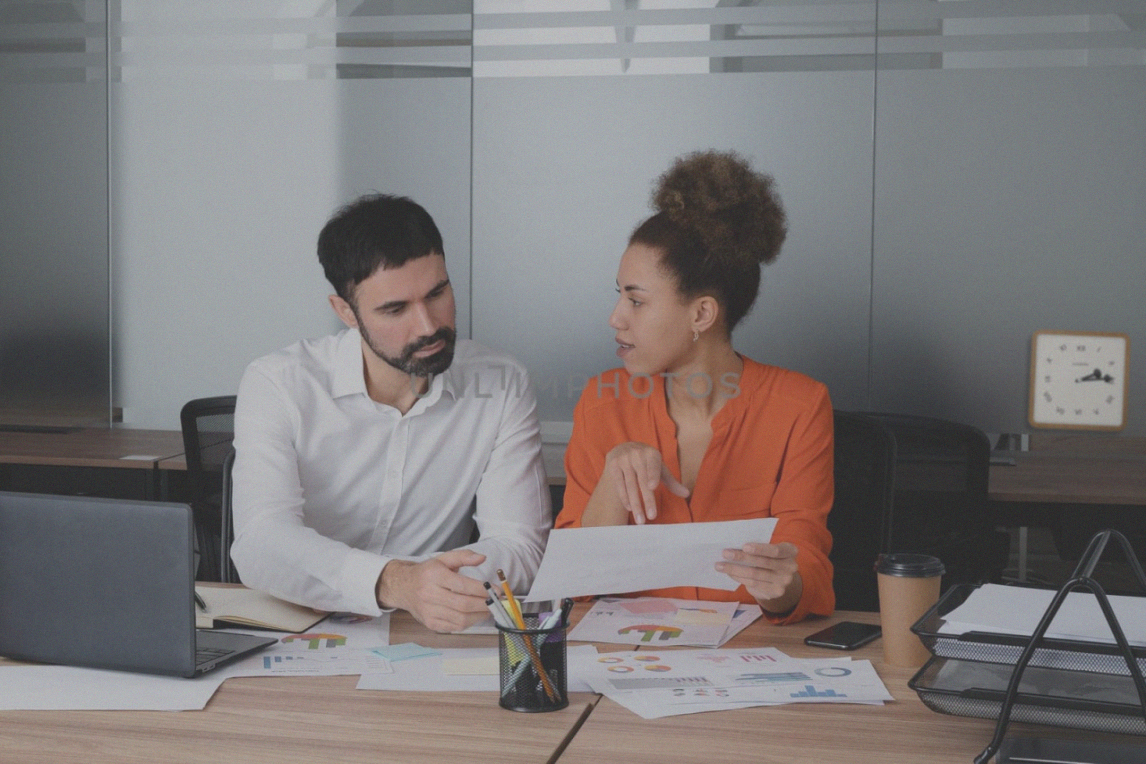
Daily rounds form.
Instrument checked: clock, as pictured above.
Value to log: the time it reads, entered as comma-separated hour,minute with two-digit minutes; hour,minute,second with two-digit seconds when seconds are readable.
2,14
